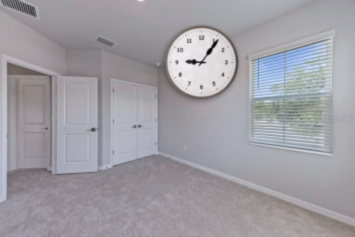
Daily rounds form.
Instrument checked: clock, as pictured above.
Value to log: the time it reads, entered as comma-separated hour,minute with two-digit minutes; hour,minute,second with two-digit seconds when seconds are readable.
9,06
